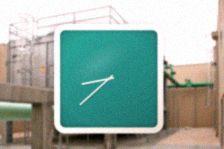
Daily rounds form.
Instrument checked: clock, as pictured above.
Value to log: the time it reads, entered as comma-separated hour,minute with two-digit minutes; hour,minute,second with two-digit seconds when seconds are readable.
8,38
